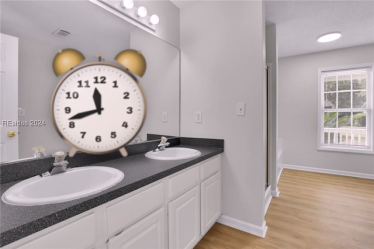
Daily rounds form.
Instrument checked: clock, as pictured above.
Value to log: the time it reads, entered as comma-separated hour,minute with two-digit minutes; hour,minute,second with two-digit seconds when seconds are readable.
11,42
